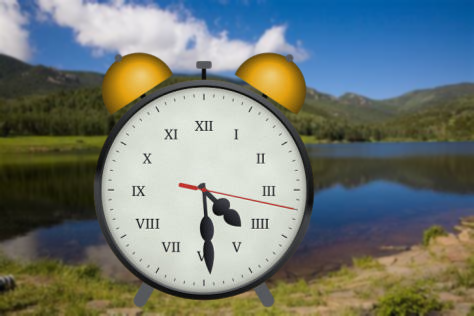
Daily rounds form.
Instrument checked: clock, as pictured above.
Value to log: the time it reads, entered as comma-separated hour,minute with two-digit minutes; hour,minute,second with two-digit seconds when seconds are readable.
4,29,17
